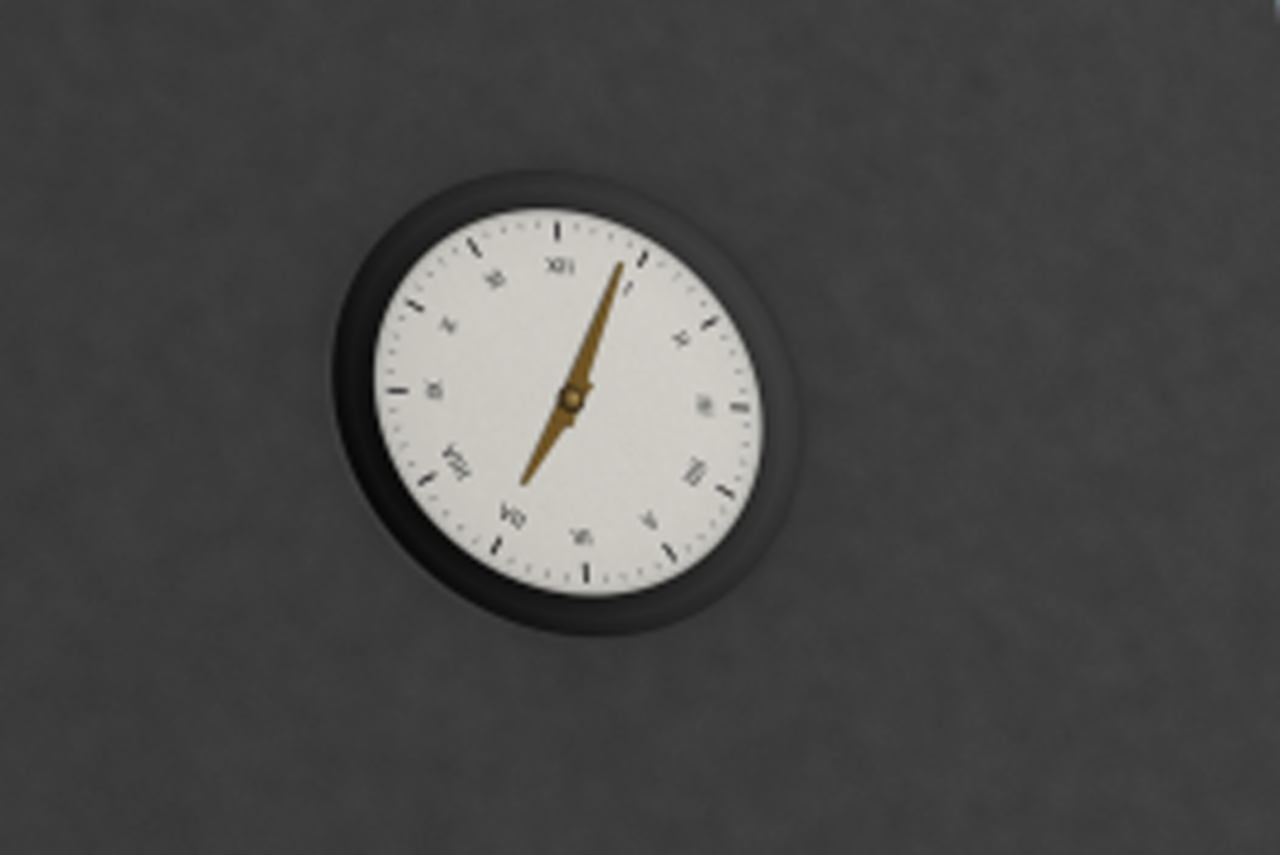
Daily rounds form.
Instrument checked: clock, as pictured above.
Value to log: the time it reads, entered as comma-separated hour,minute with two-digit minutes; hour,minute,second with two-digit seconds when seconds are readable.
7,04
